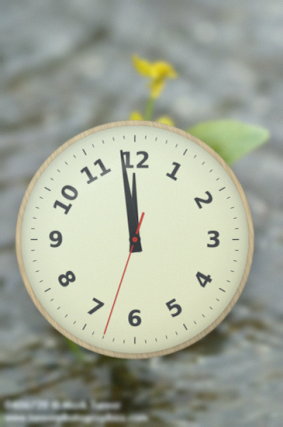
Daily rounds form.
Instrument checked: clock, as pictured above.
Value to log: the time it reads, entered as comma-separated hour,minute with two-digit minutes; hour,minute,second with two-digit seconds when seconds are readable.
11,58,33
